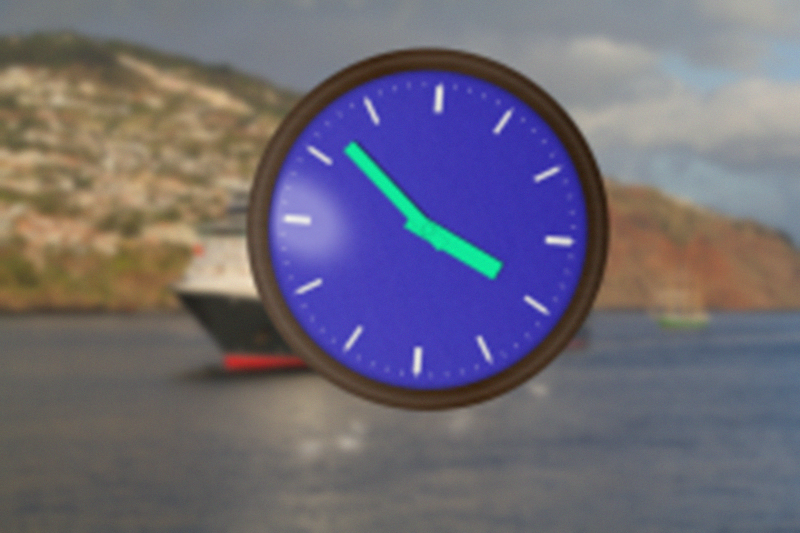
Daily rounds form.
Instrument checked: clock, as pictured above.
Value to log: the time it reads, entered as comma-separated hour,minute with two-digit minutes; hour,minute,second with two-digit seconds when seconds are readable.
3,52
